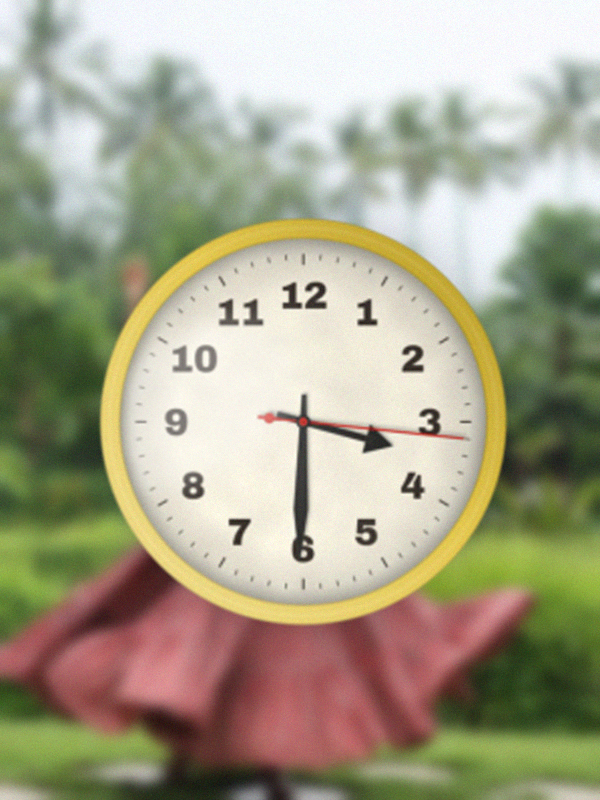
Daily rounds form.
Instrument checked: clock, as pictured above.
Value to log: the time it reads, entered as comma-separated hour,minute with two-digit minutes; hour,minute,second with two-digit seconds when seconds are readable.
3,30,16
